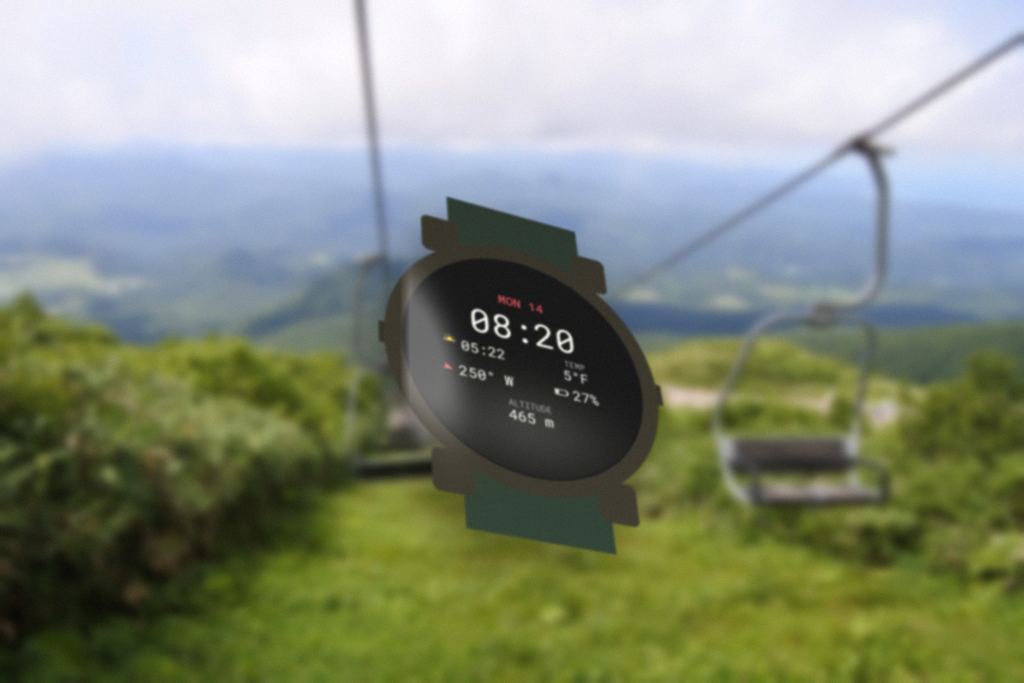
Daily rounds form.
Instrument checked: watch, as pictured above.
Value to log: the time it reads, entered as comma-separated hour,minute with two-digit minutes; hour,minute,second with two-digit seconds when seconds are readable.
8,20
